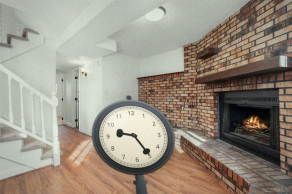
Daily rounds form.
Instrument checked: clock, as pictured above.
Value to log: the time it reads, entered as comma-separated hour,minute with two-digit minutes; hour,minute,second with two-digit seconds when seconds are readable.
9,25
